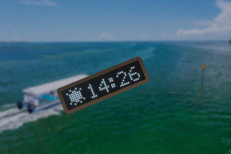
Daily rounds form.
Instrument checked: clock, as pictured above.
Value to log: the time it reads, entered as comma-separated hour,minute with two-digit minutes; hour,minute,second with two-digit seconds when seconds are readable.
14,26
